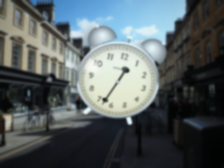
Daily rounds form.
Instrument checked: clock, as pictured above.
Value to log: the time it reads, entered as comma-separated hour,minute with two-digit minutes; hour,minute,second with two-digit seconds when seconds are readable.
12,33
